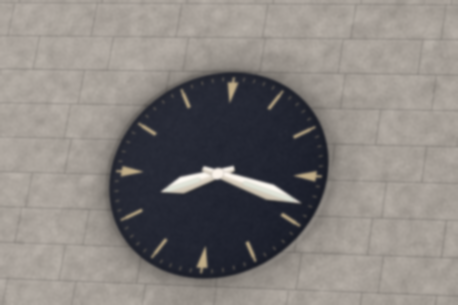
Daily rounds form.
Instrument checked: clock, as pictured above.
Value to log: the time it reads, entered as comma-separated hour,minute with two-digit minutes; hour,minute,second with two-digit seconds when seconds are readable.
8,18
